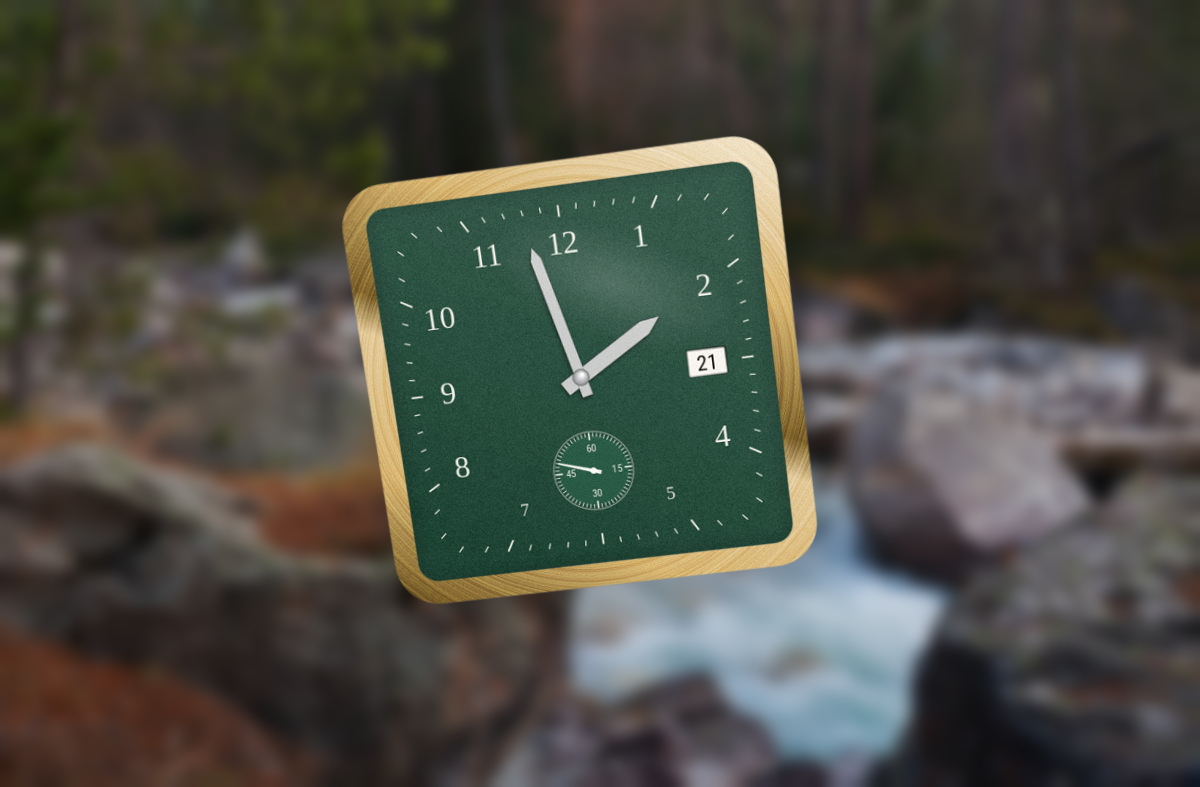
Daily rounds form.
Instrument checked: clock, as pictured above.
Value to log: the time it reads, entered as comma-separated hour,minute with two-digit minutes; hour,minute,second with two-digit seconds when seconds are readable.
1,57,48
